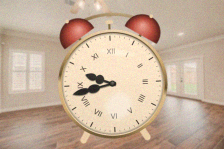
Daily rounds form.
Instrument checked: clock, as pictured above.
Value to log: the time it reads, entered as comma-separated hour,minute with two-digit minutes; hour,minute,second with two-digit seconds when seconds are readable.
9,43
